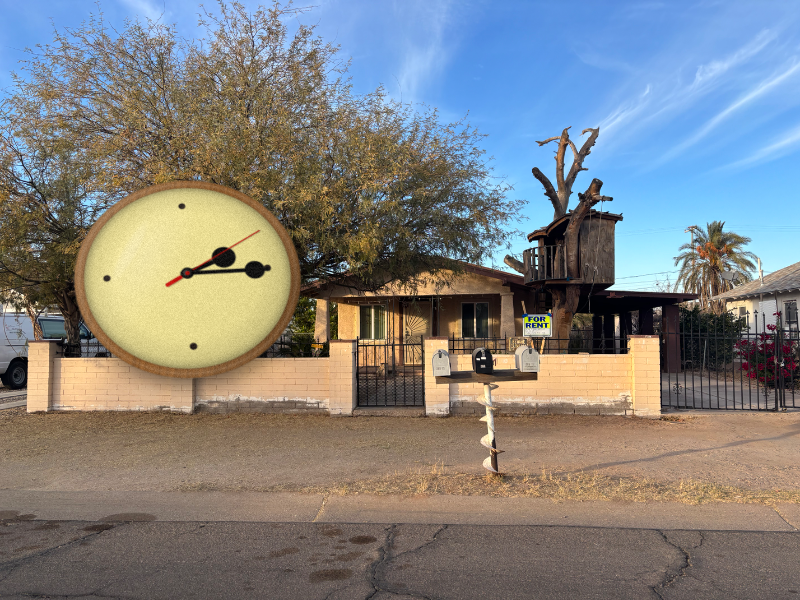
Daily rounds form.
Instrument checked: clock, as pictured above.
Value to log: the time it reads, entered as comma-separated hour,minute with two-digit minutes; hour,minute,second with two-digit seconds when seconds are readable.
2,15,10
